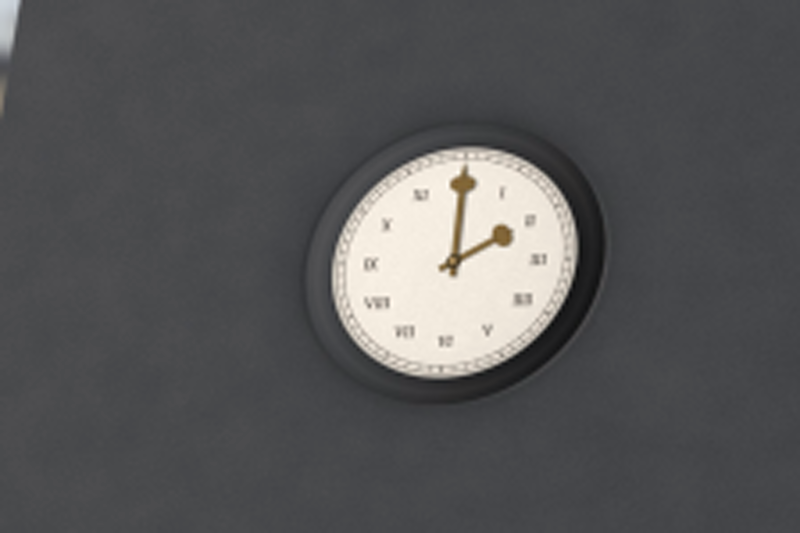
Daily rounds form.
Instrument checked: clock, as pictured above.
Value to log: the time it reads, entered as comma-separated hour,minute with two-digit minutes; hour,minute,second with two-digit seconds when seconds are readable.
2,00
